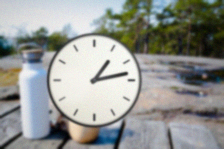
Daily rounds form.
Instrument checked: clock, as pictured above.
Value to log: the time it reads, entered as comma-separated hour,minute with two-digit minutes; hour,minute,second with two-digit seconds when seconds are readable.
1,13
